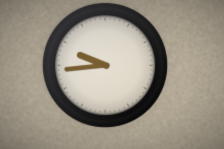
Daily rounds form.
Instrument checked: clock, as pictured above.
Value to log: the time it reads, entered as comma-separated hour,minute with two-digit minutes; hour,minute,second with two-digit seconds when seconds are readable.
9,44
